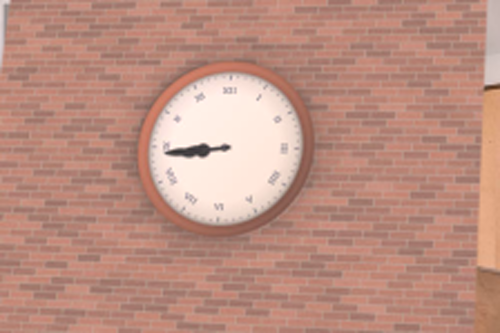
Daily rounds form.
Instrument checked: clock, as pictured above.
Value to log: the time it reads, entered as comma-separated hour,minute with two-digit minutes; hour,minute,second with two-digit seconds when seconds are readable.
8,44
